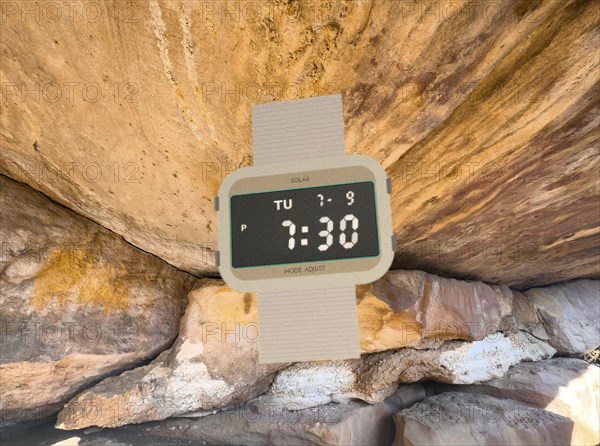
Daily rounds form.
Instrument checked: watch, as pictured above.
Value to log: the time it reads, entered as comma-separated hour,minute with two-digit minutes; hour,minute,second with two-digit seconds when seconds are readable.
7,30
